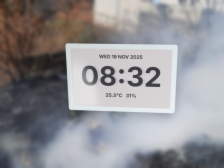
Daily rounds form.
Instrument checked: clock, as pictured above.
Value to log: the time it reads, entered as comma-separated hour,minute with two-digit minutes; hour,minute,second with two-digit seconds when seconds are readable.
8,32
